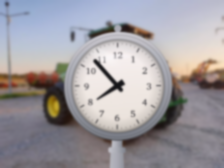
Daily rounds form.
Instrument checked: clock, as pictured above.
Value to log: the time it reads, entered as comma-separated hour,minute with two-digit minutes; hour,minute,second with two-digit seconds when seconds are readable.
7,53
